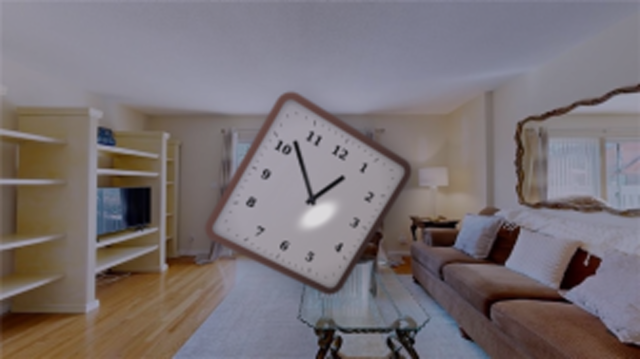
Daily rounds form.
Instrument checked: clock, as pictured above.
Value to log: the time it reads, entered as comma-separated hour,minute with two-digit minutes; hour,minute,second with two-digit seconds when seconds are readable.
12,52
